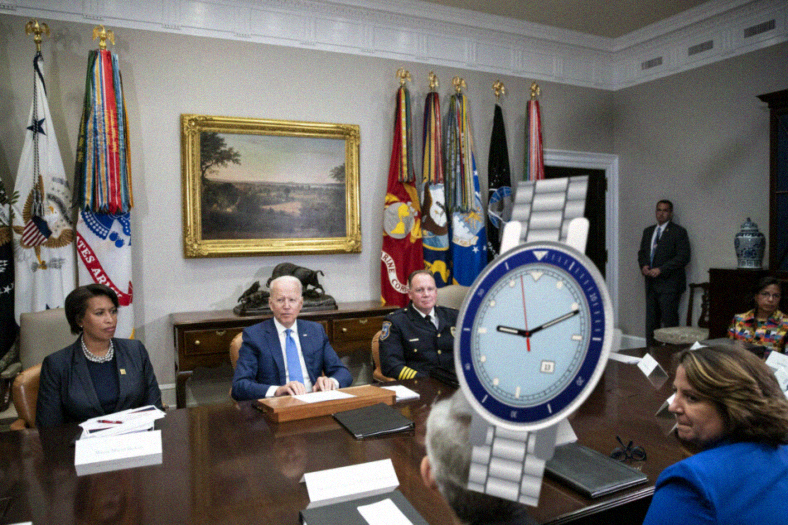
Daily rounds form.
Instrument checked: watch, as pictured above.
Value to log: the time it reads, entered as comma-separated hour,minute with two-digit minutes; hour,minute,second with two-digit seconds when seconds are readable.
9,10,57
